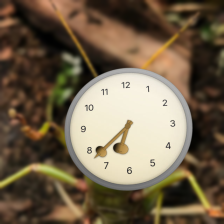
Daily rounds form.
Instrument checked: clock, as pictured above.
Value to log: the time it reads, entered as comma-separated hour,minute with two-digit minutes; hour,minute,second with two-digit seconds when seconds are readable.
6,38
